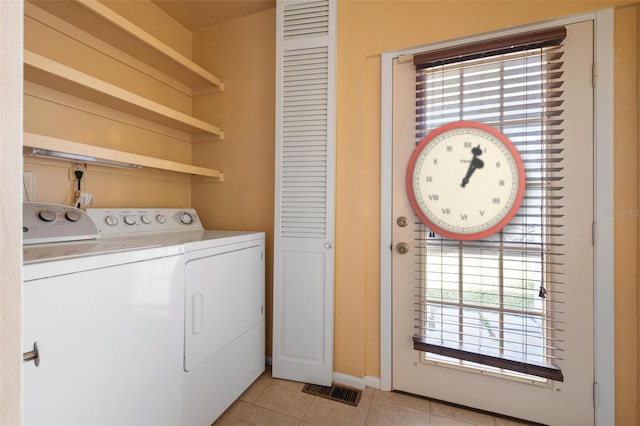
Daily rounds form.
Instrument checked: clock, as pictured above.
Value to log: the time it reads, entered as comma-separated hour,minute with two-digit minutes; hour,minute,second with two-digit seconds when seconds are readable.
1,03
